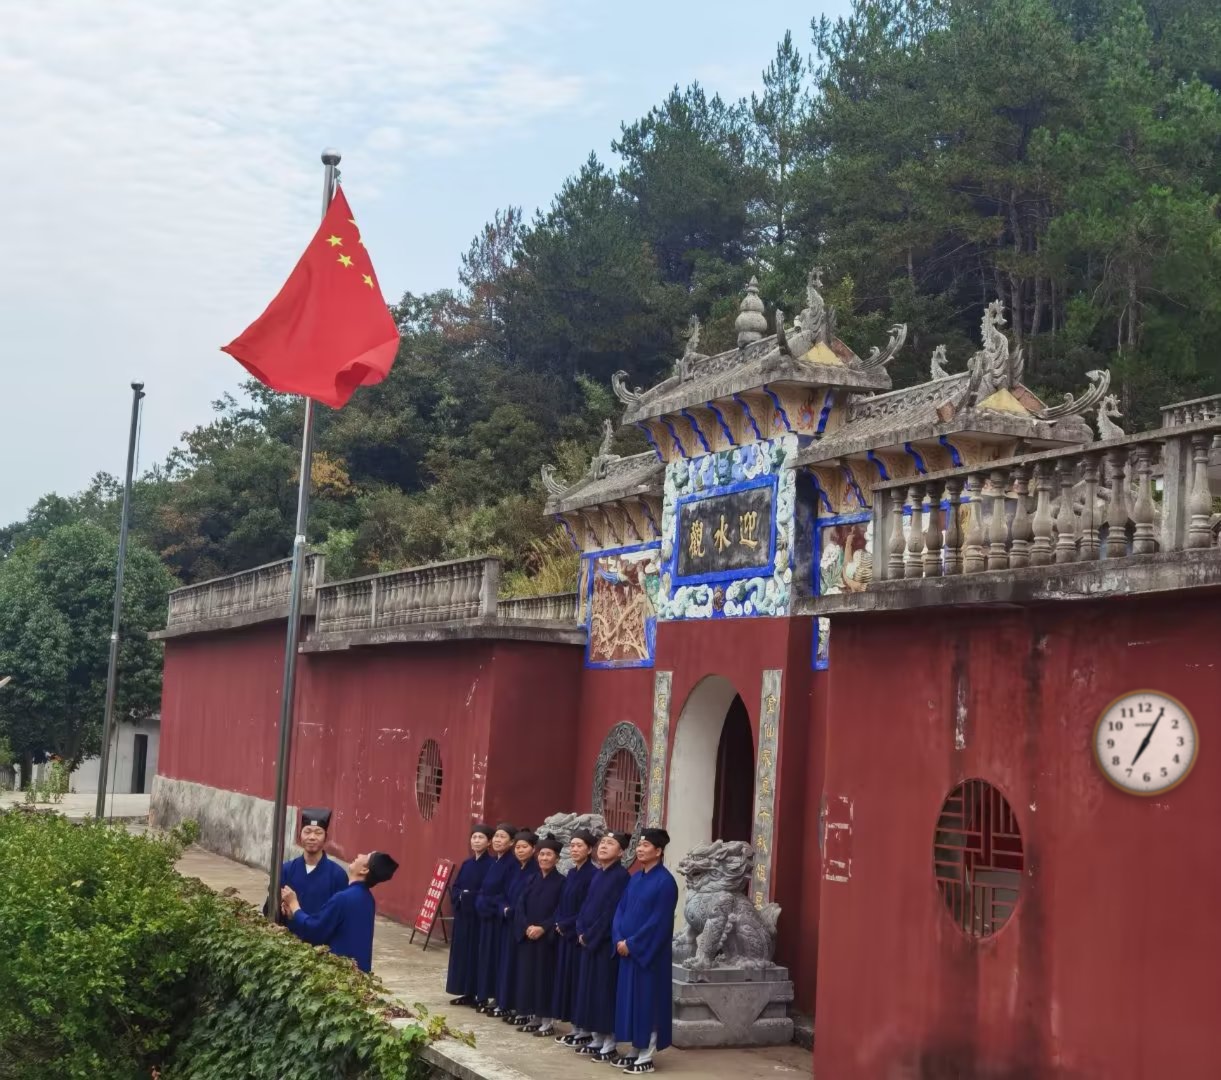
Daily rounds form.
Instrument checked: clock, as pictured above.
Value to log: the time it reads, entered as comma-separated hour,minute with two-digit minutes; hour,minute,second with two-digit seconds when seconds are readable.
7,05
